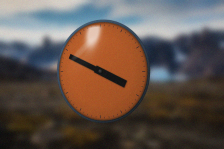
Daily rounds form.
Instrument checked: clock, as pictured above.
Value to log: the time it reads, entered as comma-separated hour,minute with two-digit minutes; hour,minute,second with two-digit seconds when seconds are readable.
3,49
